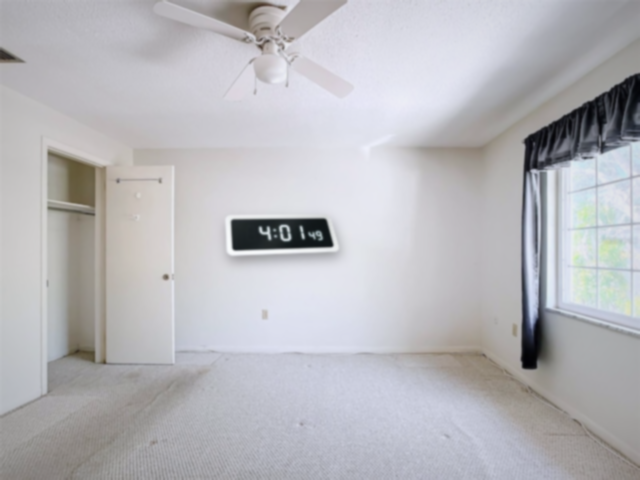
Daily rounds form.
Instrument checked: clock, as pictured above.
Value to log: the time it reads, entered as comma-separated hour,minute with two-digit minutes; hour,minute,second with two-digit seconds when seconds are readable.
4,01
